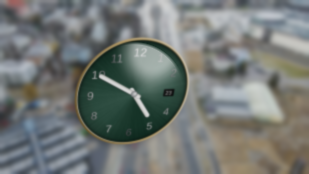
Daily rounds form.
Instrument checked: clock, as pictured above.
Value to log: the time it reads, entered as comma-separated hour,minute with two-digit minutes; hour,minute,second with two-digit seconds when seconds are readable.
4,50
